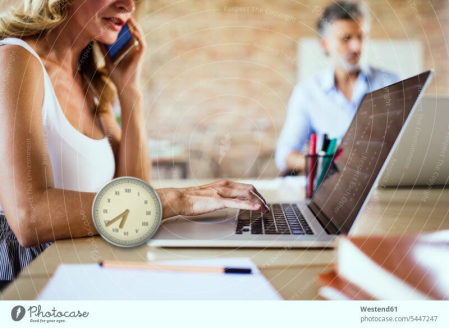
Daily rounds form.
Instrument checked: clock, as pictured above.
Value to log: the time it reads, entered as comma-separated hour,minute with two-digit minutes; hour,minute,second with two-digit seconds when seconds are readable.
6,39
